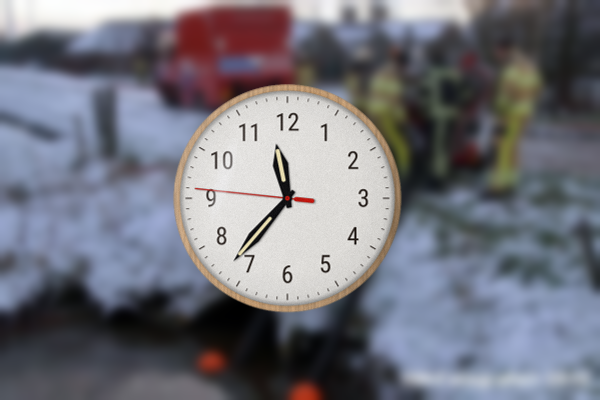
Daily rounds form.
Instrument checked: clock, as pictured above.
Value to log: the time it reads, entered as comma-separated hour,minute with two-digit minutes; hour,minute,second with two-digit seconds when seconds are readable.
11,36,46
